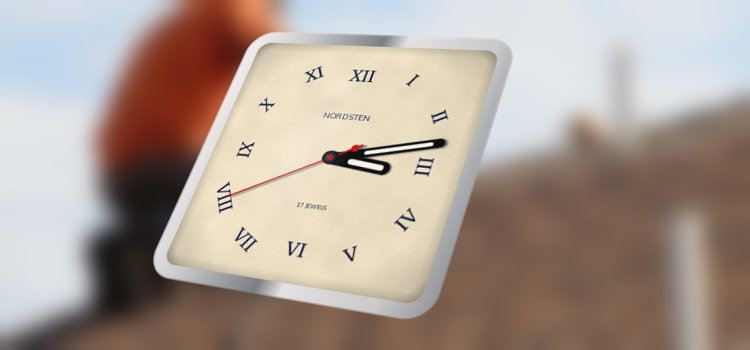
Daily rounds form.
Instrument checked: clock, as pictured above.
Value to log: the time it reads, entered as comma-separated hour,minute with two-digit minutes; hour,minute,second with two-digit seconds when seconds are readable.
3,12,40
